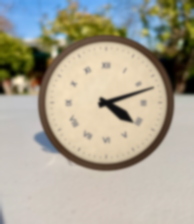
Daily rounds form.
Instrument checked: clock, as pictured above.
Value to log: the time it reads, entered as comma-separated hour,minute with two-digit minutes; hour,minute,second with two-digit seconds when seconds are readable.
4,12
